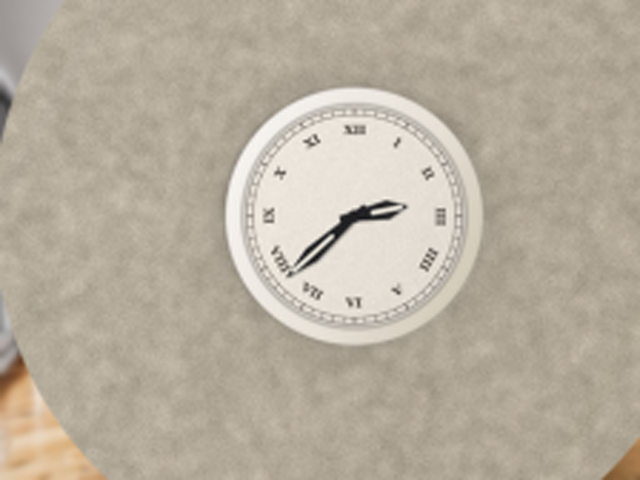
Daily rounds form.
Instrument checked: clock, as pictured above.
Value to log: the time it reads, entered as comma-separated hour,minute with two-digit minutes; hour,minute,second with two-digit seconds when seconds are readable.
2,38
